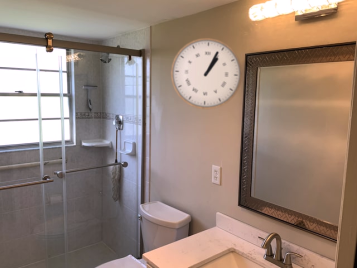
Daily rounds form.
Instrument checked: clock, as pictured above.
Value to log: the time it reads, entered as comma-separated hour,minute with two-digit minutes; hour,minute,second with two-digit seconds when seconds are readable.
1,04
